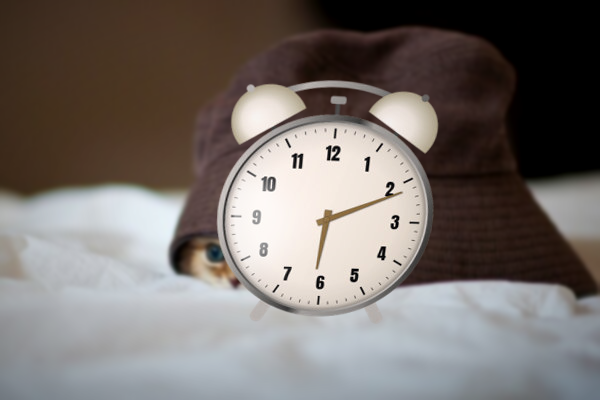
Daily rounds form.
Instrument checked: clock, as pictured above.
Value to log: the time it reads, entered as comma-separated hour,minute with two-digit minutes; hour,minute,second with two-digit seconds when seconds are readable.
6,11
